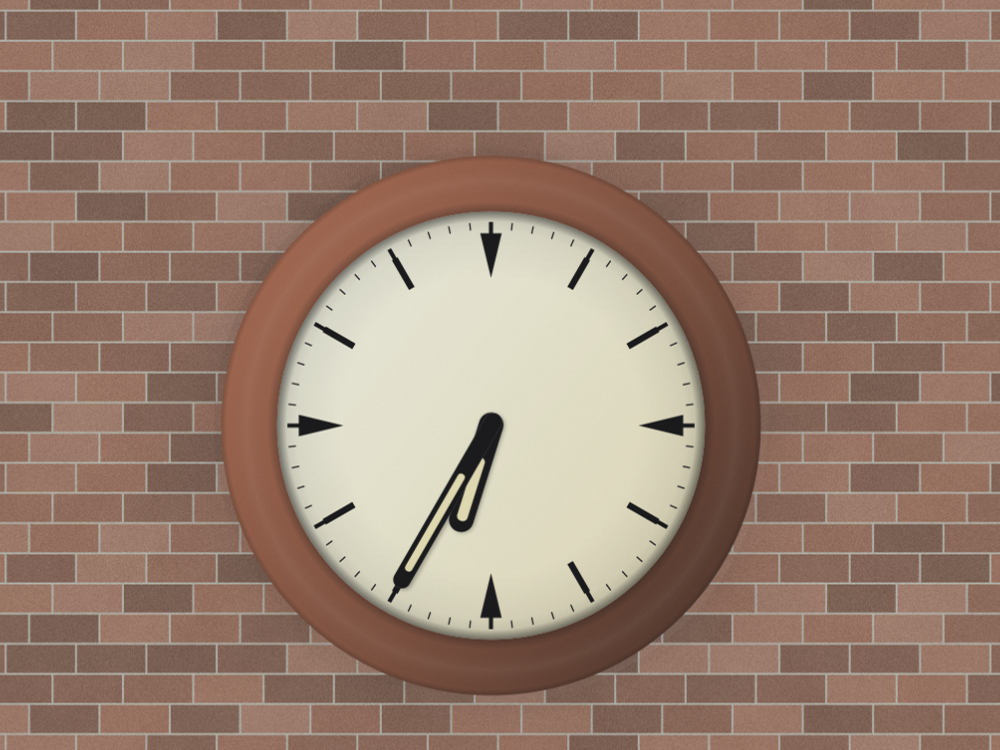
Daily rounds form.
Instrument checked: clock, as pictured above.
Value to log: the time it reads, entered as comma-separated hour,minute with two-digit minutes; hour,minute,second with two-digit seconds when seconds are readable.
6,35
